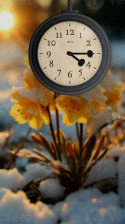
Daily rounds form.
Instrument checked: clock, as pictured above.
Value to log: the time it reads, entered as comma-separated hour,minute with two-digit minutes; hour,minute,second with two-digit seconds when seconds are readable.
4,15
